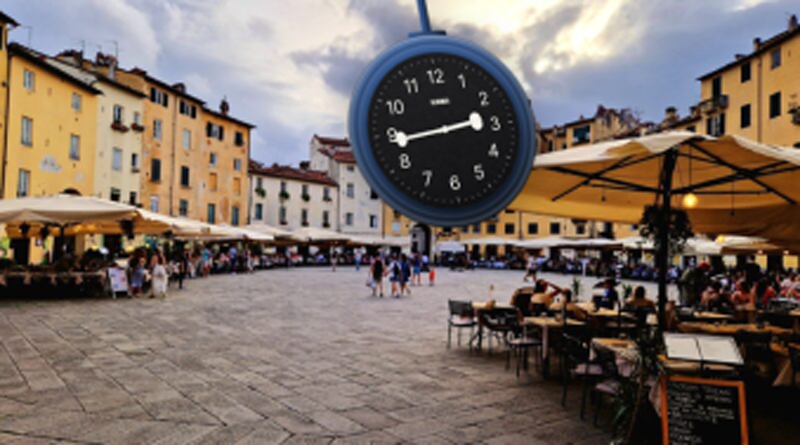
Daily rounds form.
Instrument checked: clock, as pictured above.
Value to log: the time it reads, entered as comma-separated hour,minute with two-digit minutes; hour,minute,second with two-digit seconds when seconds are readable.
2,44
